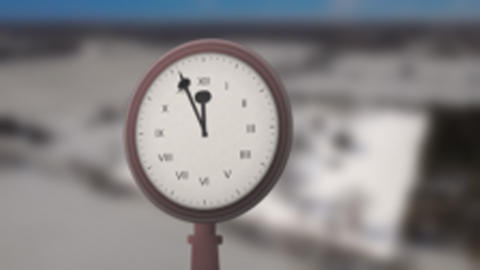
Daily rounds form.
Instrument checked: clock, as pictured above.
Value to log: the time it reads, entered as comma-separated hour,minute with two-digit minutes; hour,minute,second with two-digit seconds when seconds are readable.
11,56
